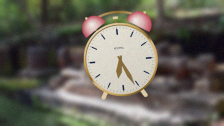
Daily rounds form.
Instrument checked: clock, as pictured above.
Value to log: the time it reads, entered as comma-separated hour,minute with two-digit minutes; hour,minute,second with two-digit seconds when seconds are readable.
6,26
